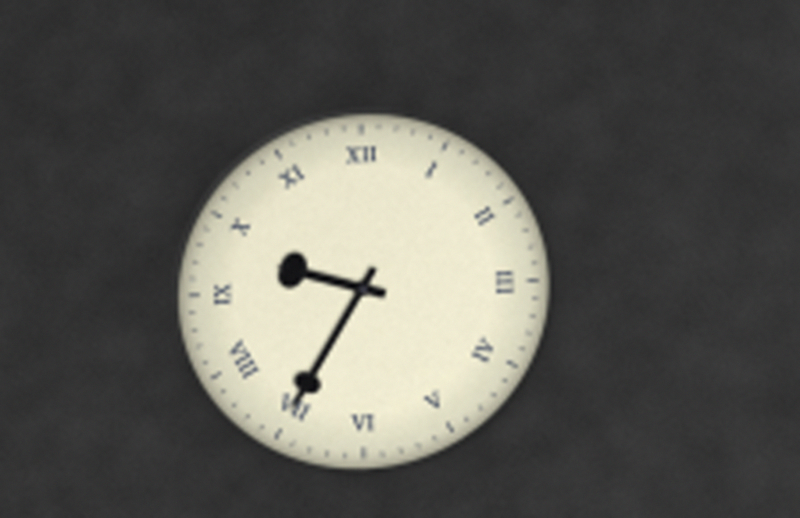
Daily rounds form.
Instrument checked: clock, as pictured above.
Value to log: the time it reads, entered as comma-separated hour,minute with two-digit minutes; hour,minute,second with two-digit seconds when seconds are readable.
9,35
